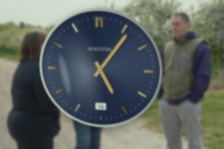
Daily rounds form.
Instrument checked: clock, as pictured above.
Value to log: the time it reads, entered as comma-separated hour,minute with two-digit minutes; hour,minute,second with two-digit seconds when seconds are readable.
5,06
